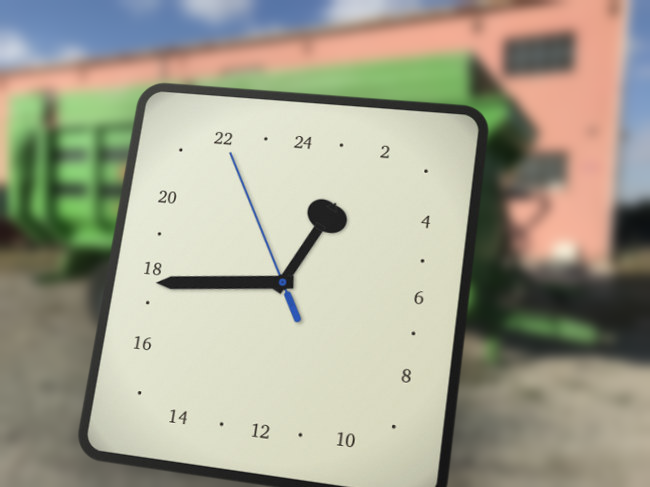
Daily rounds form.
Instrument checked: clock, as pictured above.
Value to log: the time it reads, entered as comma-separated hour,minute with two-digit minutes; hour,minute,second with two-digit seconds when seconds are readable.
1,43,55
